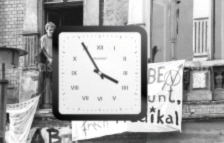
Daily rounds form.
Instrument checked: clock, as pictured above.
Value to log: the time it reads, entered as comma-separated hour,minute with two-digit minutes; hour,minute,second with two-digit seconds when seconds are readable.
3,55
